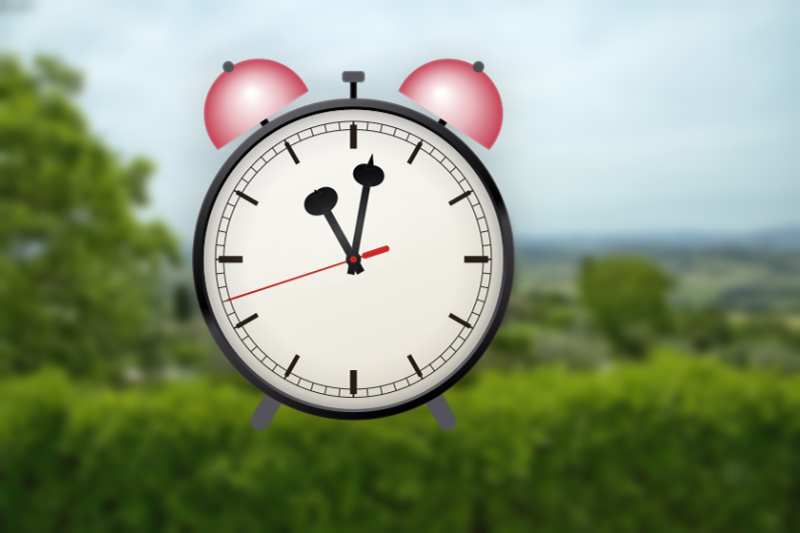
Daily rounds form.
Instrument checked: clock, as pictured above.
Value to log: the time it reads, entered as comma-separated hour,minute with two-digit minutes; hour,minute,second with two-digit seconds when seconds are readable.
11,01,42
